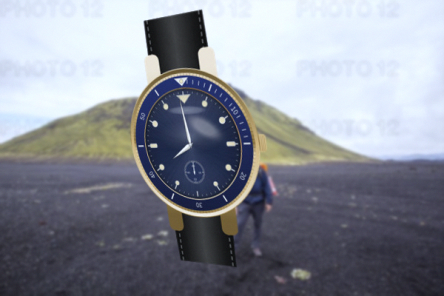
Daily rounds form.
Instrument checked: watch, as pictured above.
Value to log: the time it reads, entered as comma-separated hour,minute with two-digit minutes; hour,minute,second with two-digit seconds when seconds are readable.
7,59
